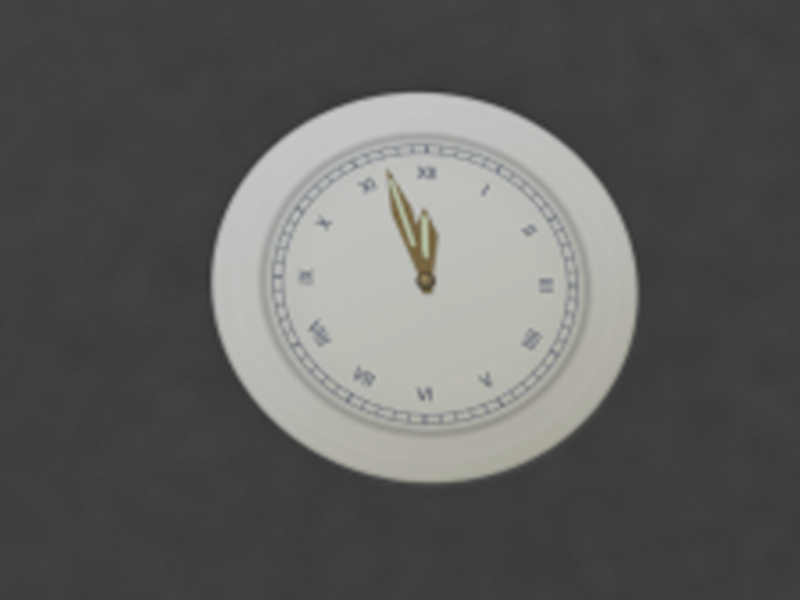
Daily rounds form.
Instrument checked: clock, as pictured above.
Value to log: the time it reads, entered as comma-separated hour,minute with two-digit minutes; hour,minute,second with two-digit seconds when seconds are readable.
11,57
